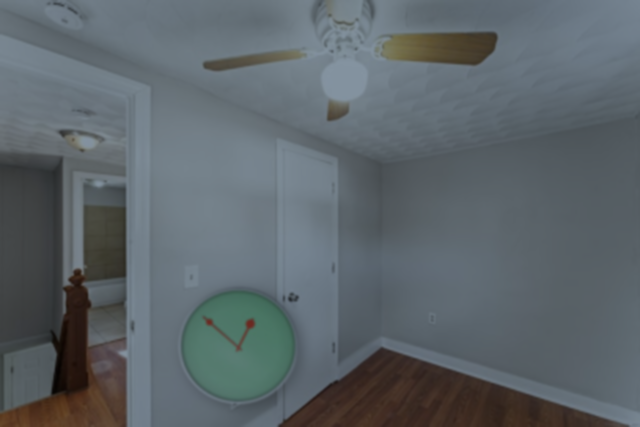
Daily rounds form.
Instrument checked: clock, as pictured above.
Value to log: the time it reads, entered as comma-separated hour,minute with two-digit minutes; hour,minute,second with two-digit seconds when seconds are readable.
12,52
